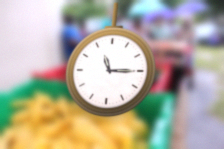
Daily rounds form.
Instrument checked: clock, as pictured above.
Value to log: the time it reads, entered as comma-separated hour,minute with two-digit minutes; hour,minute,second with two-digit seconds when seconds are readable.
11,15
